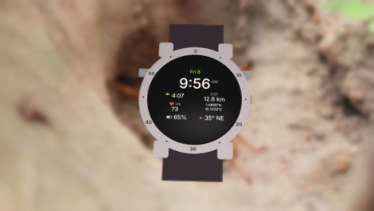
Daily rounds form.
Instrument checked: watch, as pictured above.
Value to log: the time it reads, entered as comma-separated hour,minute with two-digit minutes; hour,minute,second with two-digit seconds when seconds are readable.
9,56
